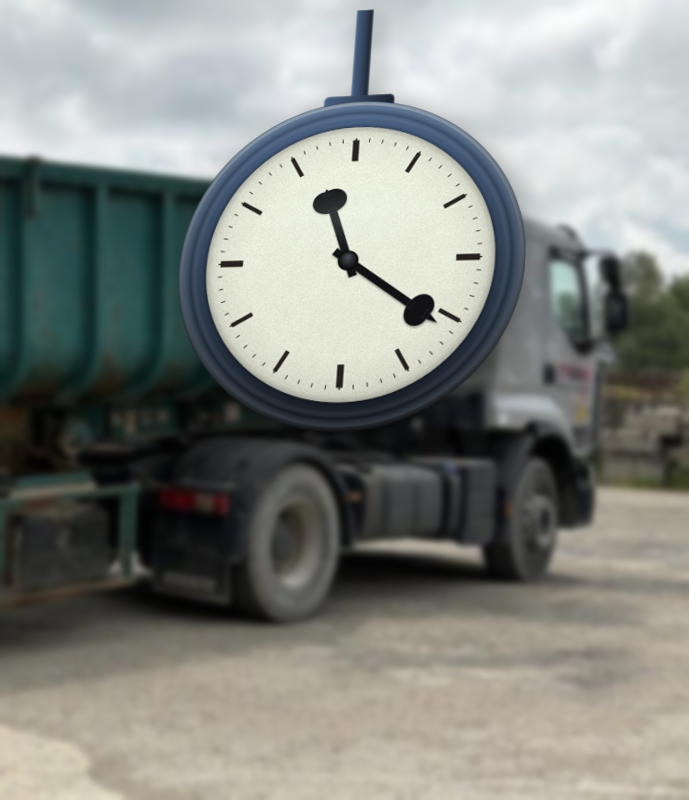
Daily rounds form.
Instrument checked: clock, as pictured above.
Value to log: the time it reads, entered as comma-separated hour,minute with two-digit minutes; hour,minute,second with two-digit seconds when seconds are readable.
11,21
